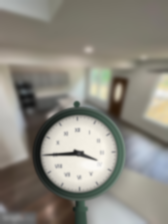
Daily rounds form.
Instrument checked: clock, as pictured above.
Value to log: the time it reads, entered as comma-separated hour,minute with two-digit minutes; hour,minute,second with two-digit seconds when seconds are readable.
3,45
